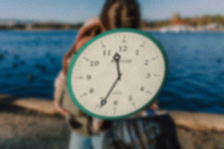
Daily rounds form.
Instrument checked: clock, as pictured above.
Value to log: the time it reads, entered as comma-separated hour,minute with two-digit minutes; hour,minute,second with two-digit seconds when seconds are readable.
11,34
